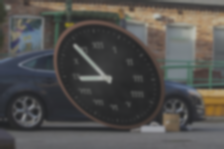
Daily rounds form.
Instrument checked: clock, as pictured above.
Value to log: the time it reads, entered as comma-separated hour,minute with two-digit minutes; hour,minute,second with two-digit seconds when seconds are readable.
8,54
